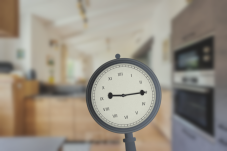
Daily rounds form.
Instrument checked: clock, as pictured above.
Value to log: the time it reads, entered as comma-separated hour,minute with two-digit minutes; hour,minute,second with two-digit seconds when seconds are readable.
9,15
